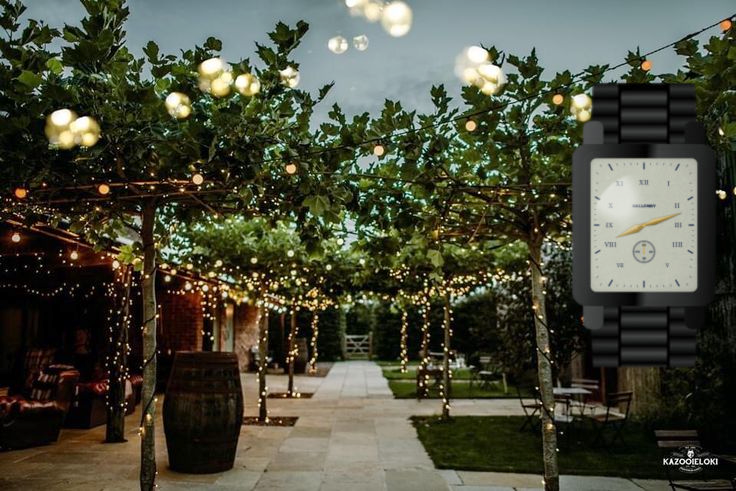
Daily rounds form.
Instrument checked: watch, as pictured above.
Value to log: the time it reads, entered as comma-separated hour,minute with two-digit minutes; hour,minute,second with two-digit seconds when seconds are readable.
8,12
